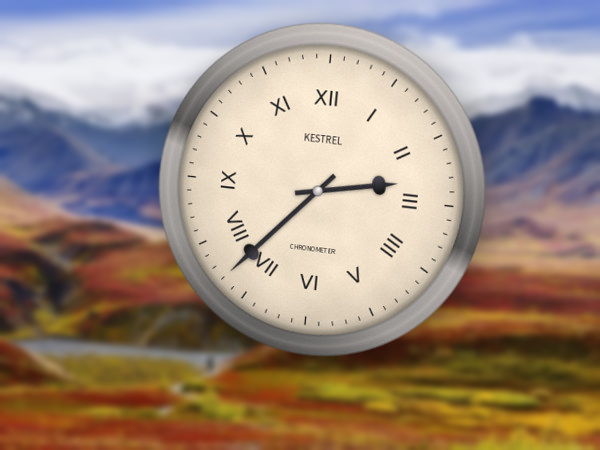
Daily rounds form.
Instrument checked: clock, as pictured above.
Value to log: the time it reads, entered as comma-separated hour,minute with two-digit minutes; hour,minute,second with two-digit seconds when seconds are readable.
2,37
